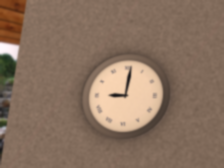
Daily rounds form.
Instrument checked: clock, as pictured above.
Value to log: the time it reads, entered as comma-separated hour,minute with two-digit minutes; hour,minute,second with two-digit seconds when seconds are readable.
9,01
